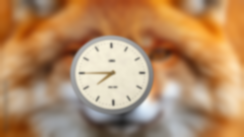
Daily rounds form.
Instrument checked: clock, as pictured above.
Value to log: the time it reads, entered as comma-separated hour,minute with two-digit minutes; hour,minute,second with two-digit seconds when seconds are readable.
7,45
